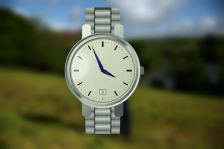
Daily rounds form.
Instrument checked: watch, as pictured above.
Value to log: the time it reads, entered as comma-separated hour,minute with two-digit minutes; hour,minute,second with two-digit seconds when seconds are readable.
3,56
